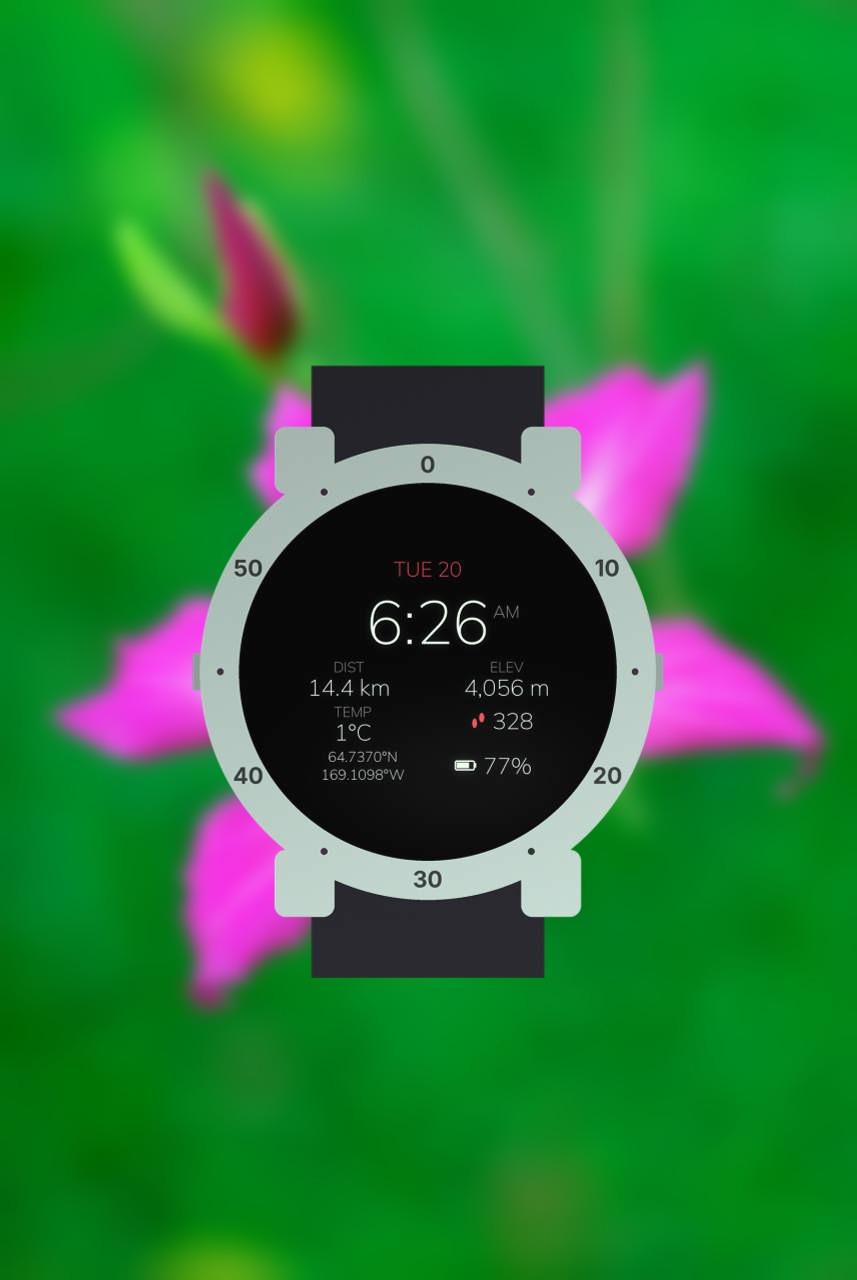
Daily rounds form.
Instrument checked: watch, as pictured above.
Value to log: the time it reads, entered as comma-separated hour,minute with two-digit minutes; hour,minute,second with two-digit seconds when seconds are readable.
6,26
